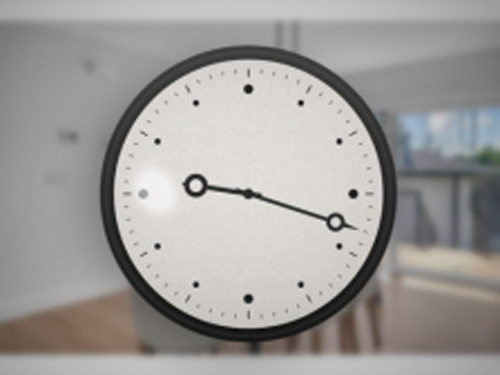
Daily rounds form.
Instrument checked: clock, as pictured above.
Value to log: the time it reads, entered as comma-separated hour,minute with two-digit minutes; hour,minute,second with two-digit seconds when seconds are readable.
9,18
